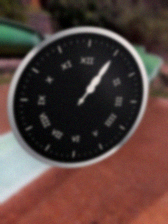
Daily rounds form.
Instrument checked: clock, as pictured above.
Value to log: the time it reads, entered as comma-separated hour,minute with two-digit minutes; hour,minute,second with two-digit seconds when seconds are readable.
1,05
